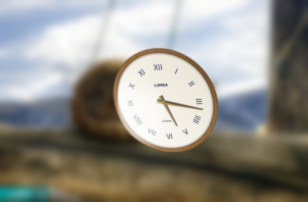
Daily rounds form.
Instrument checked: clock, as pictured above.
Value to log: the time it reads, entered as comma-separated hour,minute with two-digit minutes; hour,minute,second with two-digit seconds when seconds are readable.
5,17
